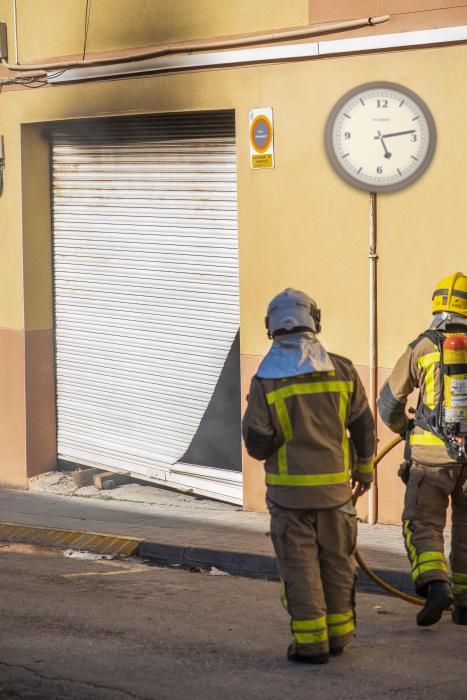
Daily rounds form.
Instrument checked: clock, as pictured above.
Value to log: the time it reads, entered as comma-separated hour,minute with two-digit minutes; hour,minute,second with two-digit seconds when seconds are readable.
5,13
